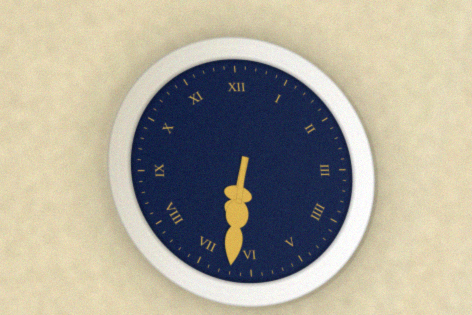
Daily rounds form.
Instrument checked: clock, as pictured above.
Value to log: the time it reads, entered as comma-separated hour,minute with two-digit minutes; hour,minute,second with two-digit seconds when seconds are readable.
6,32
